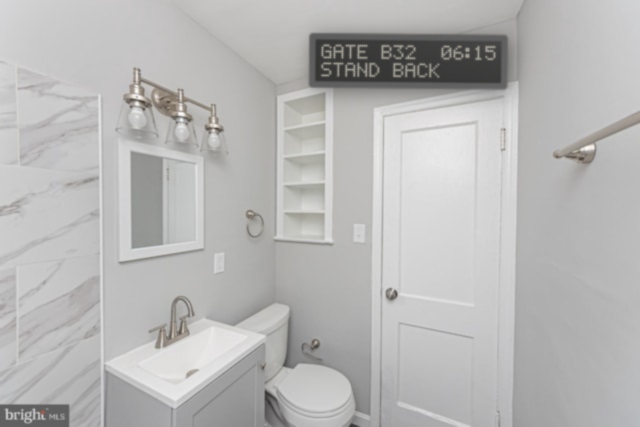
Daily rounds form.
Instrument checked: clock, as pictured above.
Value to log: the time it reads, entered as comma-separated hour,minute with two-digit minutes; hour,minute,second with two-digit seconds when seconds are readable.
6,15
